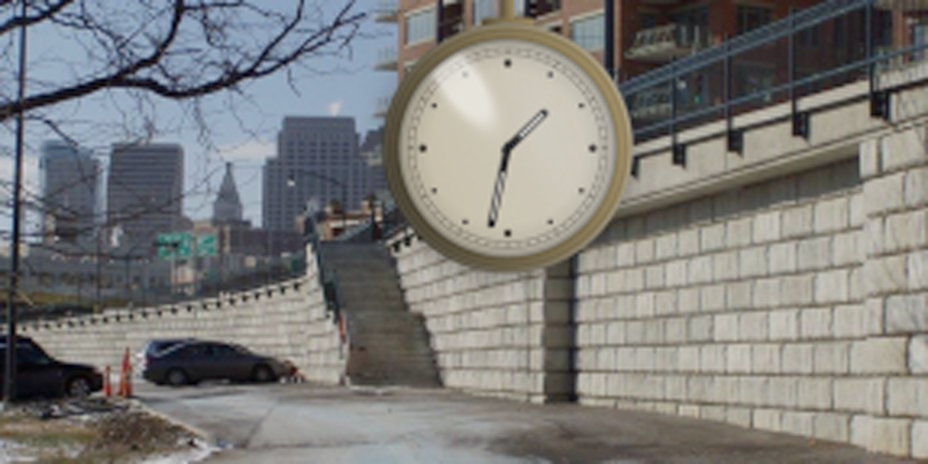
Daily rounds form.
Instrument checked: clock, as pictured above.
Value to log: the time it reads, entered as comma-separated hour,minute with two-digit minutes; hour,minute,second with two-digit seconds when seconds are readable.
1,32
